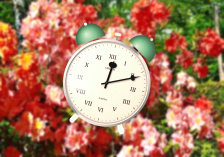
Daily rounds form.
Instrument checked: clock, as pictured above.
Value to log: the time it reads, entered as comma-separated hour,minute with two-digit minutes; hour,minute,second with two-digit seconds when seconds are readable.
12,11
